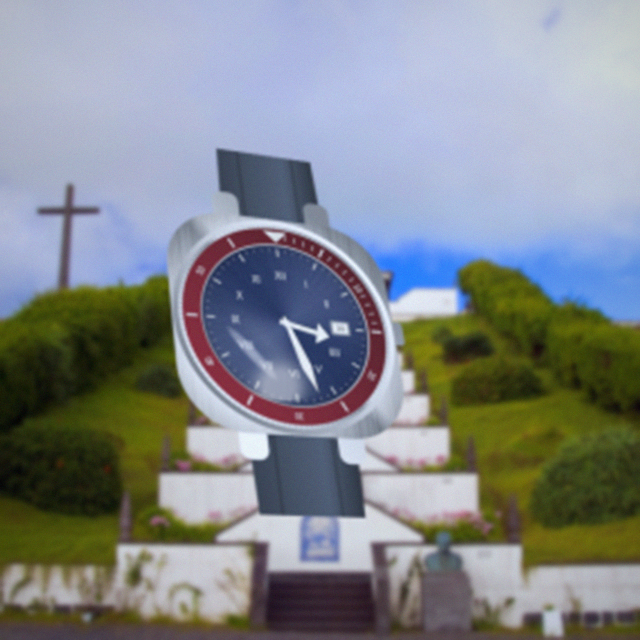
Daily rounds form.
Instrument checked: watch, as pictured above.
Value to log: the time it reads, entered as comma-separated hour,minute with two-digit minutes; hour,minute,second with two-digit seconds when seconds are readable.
3,27
